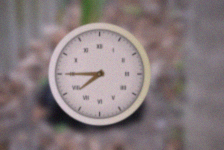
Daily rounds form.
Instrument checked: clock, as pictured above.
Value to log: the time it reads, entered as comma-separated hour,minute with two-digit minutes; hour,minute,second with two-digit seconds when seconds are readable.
7,45
